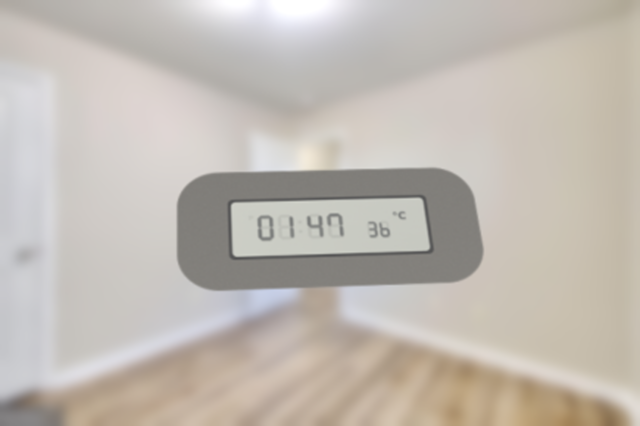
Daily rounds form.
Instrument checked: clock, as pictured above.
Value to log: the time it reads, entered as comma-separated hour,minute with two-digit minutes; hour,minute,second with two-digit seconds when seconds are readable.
1,47
